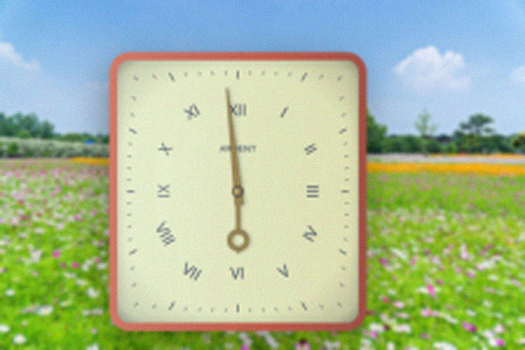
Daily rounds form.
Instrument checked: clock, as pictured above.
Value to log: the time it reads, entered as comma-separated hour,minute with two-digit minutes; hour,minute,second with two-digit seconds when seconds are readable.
5,59
